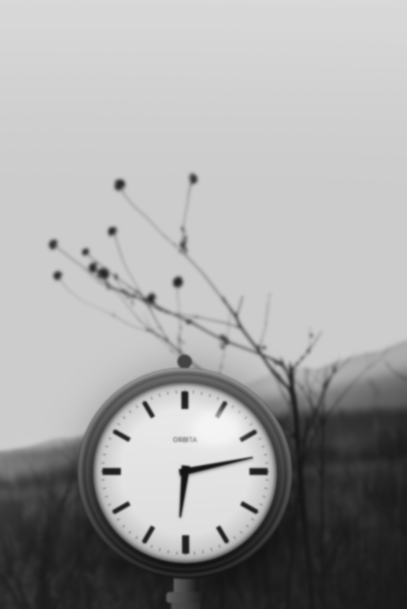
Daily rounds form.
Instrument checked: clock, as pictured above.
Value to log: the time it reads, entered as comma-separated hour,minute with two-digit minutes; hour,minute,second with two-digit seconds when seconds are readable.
6,13
